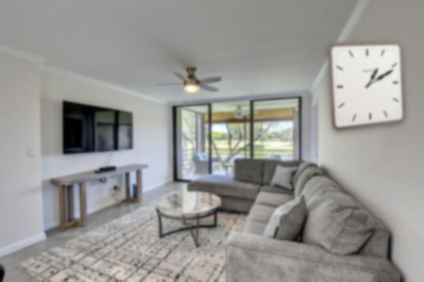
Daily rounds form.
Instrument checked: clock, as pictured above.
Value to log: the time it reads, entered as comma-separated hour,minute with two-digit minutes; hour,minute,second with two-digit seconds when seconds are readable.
1,11
